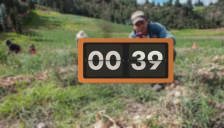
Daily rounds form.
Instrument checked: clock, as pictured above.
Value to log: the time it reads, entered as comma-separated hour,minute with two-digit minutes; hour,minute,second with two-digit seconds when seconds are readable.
0,39
